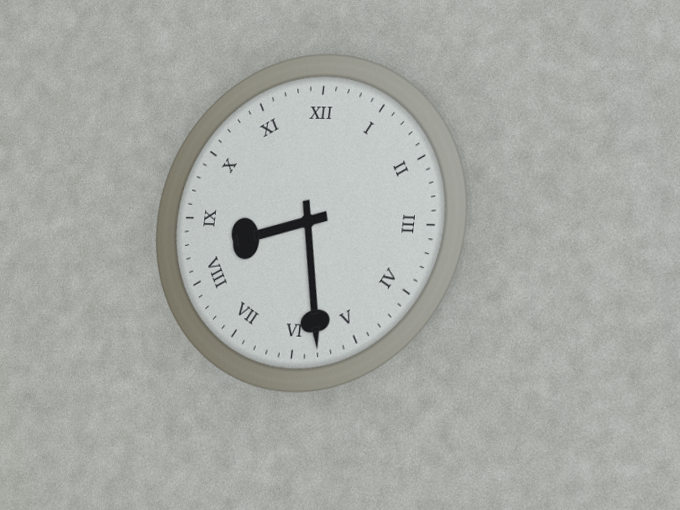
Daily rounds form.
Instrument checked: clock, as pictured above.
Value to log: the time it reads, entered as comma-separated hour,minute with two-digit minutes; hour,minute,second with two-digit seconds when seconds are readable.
8,28
